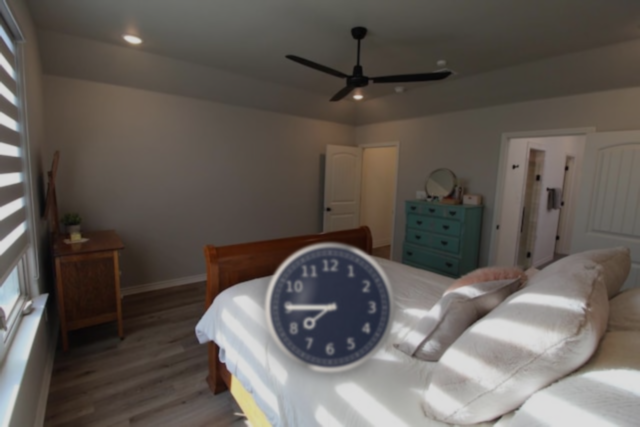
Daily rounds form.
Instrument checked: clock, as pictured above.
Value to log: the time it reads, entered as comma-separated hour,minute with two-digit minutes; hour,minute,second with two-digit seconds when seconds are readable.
7,45
